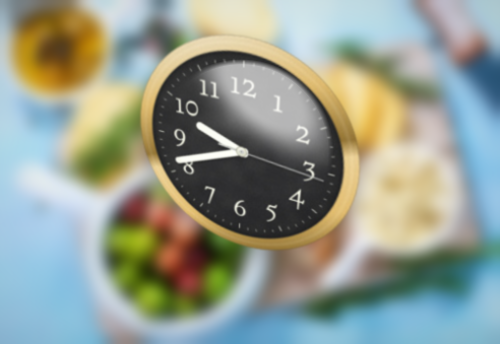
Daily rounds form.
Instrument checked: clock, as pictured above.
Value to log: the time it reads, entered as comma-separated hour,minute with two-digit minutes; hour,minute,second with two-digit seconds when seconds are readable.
9,41,16
